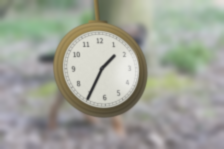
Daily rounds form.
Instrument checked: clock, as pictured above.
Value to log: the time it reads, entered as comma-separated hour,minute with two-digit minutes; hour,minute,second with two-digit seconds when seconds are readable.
1,35
